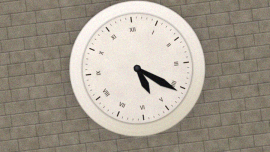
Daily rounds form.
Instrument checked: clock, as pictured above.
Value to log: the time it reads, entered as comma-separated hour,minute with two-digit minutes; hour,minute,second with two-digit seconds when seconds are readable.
5,21
